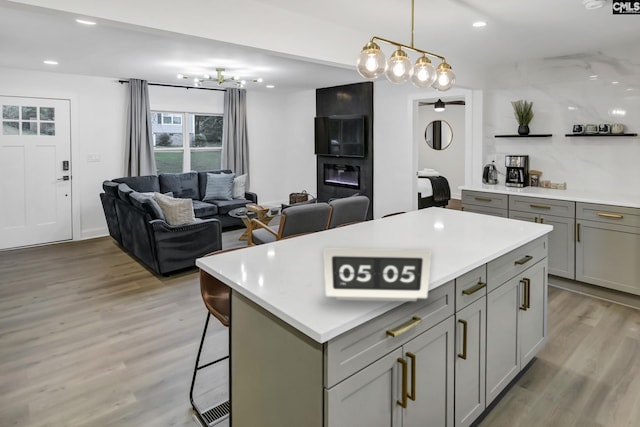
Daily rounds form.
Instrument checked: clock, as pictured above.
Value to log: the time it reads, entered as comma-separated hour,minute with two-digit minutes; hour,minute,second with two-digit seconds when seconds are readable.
5,05
